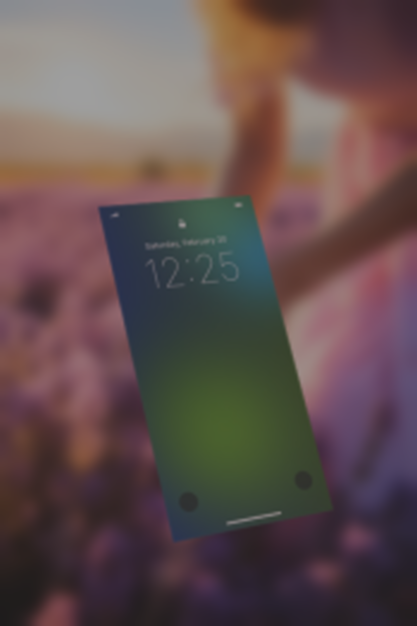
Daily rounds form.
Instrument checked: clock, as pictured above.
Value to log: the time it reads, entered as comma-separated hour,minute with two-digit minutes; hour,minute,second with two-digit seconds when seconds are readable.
12,25
